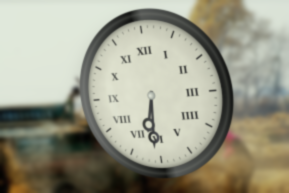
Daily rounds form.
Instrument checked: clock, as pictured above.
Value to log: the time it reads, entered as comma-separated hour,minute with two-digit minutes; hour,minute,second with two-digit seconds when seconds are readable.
6,31
